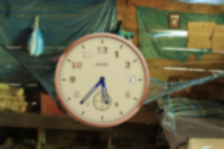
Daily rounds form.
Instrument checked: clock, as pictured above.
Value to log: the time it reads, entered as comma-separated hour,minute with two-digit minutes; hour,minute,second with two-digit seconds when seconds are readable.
5,37
